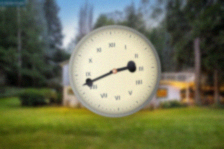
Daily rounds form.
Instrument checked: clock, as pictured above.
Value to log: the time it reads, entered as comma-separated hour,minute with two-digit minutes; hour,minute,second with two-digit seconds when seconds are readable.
2,42
